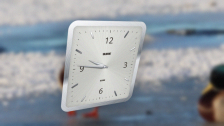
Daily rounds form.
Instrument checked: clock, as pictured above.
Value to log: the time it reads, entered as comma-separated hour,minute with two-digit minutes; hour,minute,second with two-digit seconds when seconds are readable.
9,46
